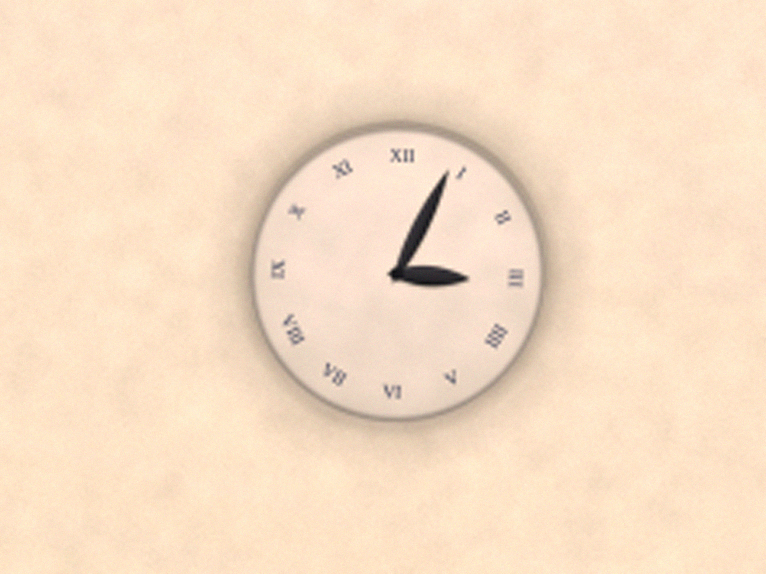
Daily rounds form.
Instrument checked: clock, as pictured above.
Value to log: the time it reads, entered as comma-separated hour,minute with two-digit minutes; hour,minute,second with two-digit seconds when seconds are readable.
3,04
